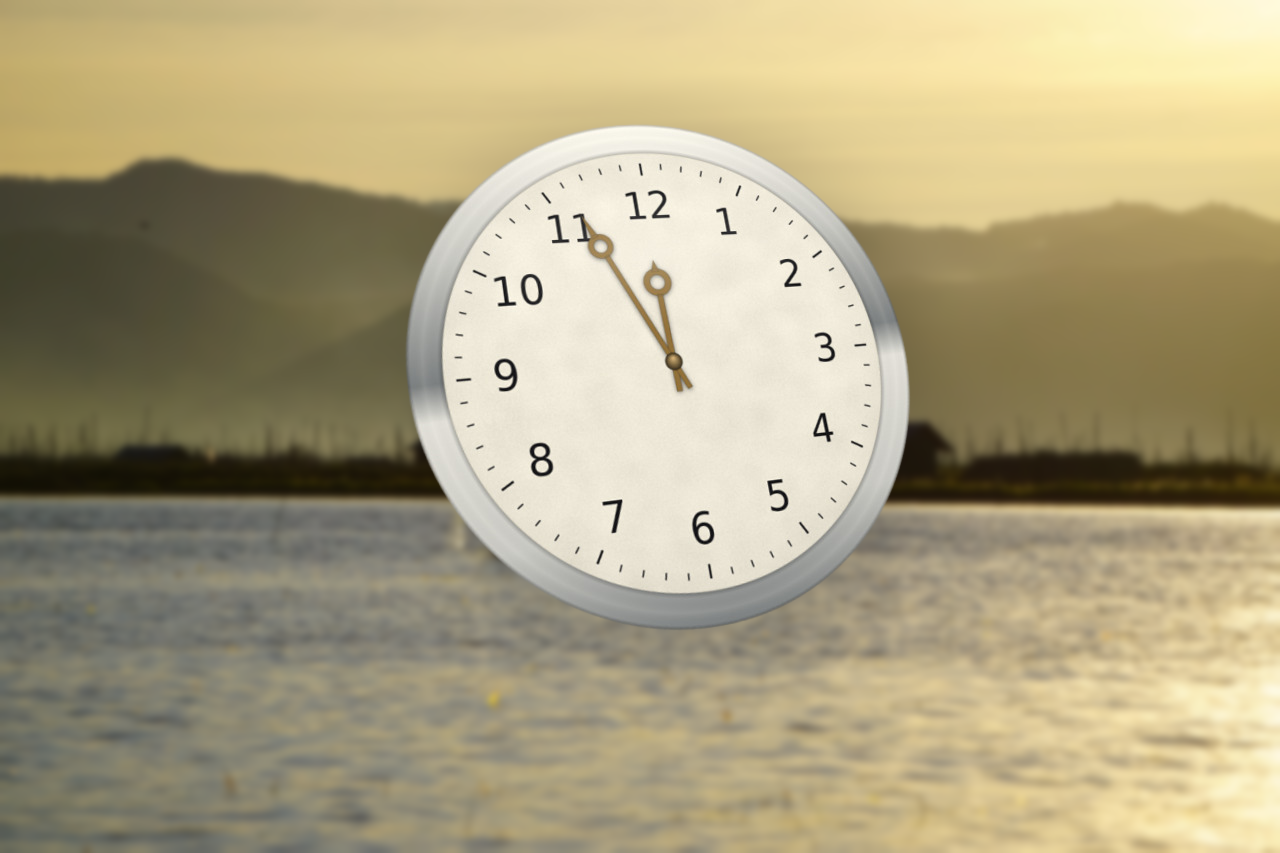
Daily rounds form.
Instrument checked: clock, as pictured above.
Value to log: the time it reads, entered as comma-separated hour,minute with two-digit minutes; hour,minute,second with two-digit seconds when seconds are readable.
11,56
